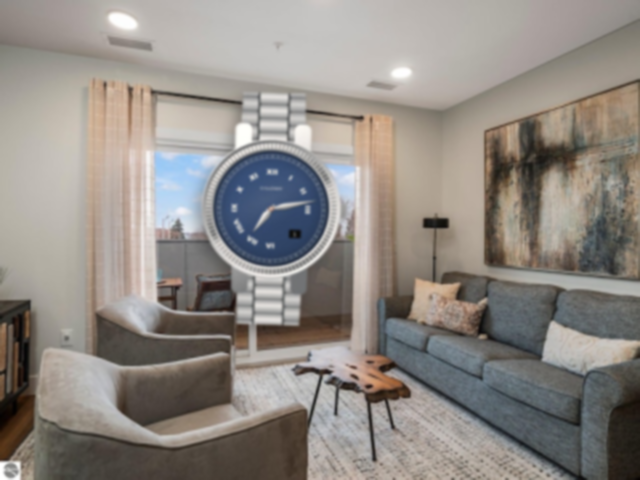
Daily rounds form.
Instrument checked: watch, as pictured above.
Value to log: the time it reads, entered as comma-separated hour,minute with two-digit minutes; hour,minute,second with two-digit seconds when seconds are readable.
7,13
